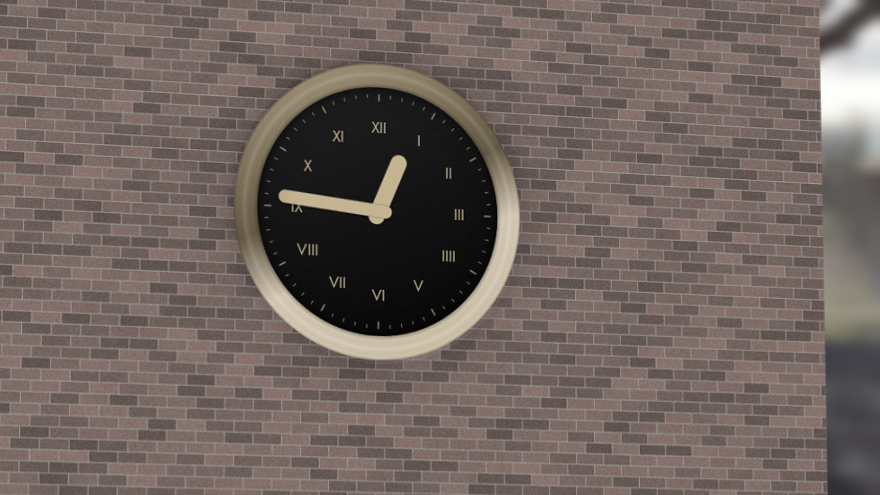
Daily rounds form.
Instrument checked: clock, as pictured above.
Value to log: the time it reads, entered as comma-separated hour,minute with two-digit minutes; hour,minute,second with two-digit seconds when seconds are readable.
12,46
